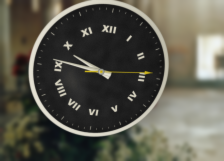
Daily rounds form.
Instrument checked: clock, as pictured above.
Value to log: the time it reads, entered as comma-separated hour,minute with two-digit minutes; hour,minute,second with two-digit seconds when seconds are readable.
9,46,14
